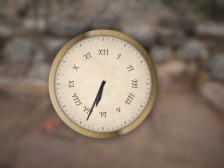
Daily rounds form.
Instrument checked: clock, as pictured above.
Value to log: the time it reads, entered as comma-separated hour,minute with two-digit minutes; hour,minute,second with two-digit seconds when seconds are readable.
6,34
